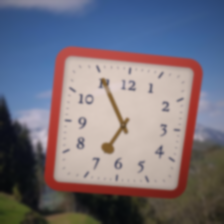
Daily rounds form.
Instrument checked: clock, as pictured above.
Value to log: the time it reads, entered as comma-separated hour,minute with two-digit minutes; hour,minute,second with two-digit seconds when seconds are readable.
6,55
